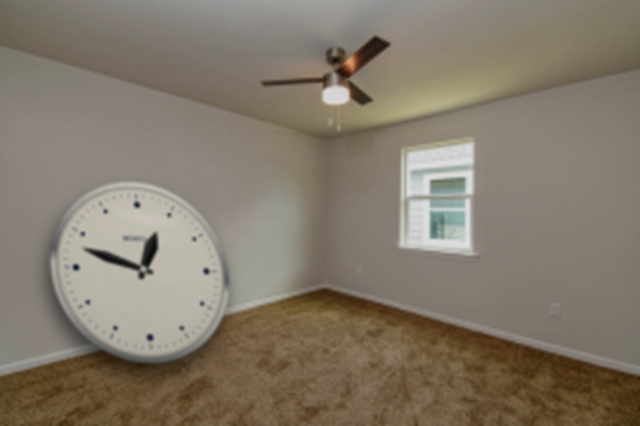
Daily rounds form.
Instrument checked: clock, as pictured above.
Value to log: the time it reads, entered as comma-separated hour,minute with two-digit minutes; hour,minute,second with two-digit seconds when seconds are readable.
12,48
